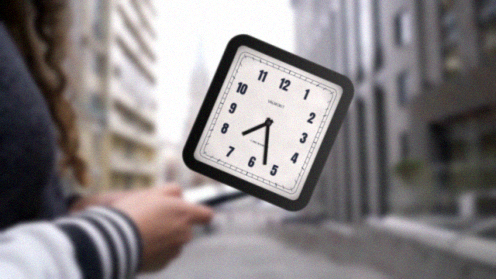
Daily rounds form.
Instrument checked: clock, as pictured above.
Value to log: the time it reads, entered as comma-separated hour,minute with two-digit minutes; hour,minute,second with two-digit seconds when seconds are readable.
7,27
